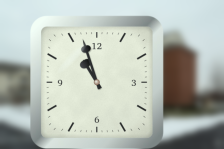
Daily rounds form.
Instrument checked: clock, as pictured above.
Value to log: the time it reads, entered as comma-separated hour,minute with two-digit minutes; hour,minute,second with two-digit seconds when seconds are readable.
10,57
